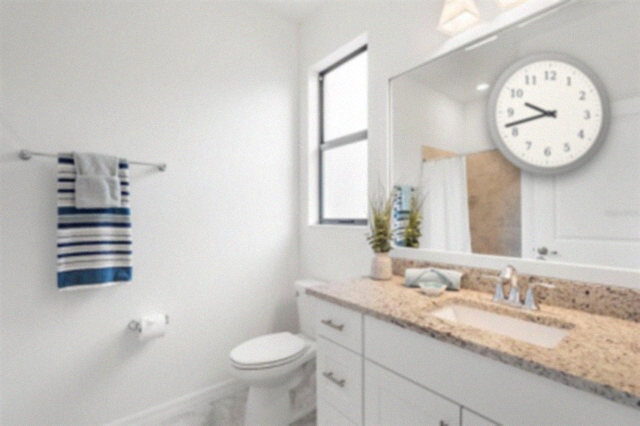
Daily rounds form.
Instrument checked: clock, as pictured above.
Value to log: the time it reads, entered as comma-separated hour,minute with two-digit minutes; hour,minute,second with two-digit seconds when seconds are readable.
9,42
